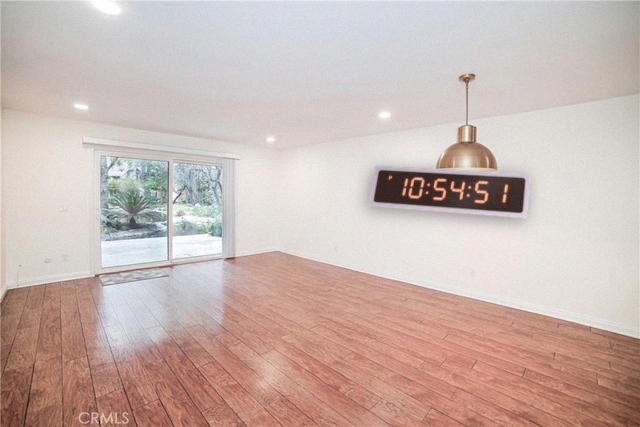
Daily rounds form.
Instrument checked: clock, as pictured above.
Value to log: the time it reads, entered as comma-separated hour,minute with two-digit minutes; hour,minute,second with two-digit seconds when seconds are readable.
10,54,51
